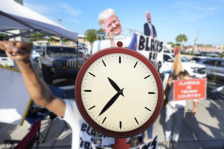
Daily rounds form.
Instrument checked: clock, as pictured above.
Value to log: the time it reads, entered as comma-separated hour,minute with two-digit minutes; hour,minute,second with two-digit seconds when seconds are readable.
10,37
